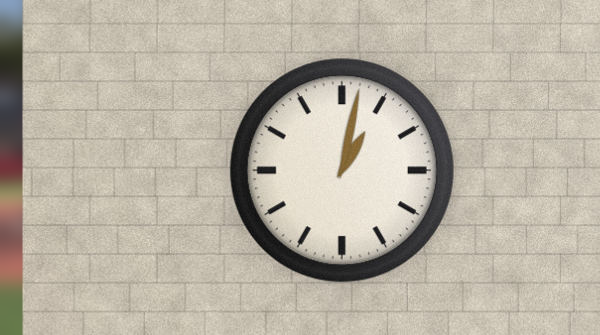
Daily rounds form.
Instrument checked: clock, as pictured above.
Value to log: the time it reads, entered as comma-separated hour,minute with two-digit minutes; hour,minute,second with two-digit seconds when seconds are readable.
1,02
